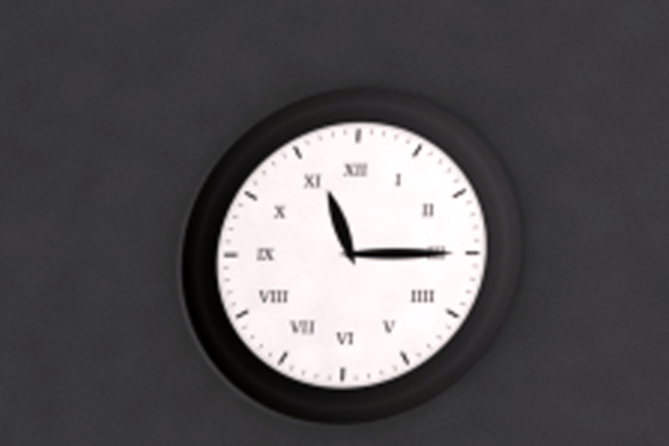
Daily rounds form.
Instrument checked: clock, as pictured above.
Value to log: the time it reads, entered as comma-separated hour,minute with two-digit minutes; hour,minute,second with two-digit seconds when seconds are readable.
11,15
